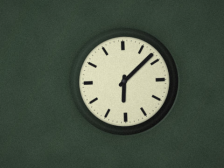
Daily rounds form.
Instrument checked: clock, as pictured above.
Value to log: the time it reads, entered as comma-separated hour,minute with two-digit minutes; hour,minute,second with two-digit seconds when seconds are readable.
6,08
